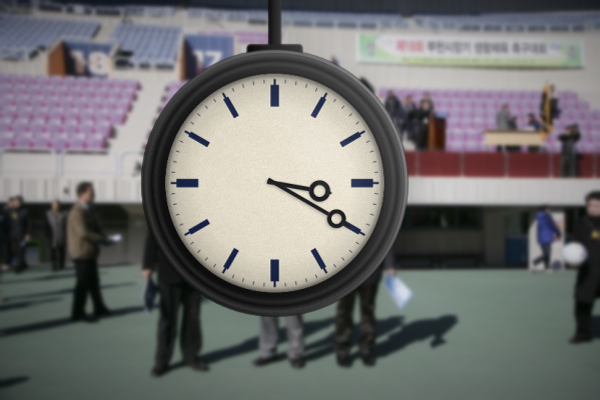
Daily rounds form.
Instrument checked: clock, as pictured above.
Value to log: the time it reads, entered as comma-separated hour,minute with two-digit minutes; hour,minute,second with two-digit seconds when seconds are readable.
3,20
